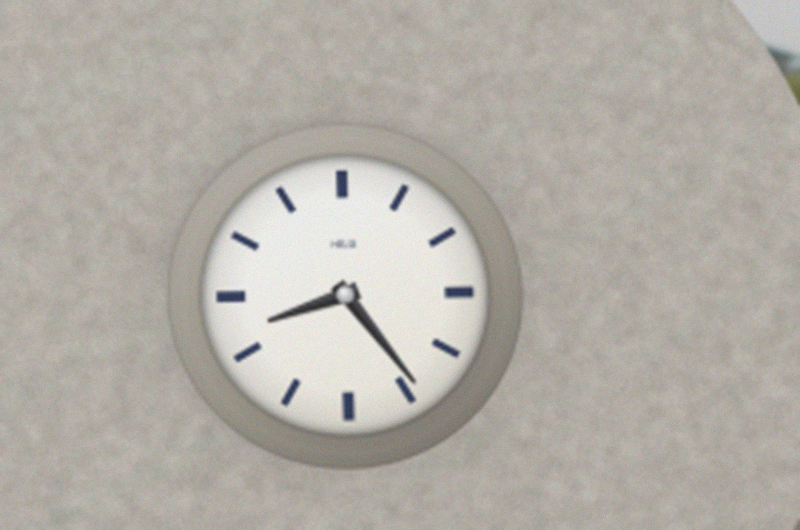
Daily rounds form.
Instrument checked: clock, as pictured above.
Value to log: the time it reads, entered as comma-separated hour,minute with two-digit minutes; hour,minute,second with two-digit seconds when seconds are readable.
8,24
